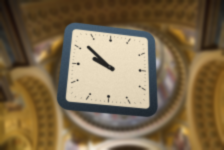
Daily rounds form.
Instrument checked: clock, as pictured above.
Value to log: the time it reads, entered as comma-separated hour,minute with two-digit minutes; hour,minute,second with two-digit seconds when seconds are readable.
9,52
